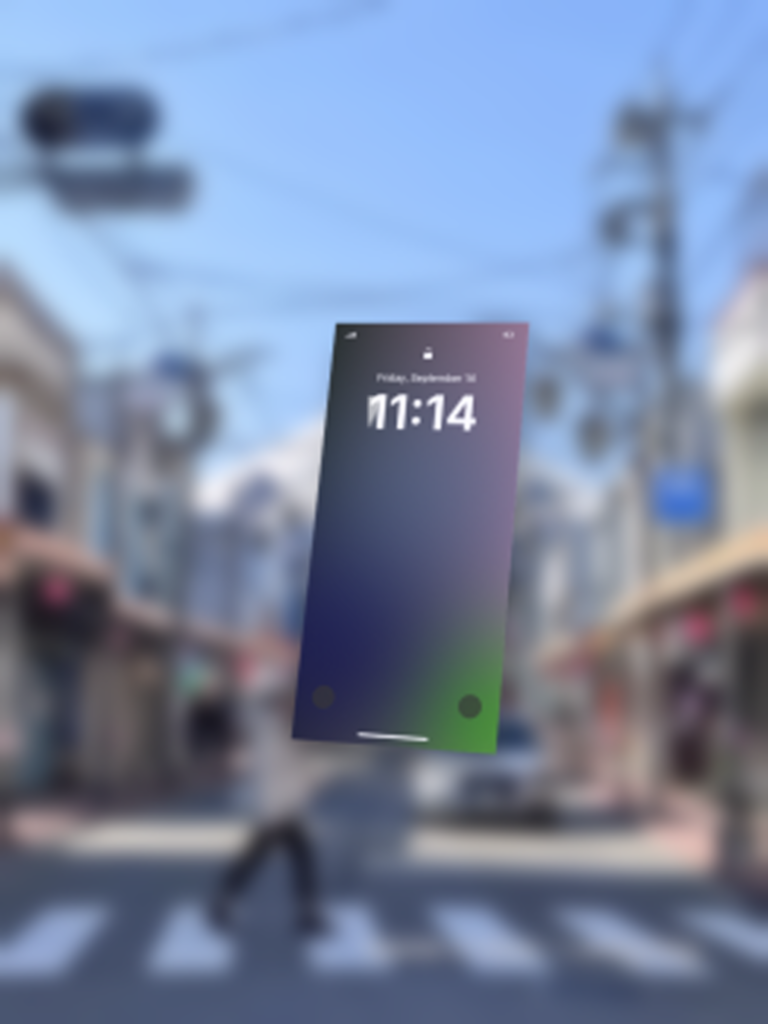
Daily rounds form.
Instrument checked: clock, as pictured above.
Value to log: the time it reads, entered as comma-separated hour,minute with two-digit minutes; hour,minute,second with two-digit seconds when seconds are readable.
11,14
